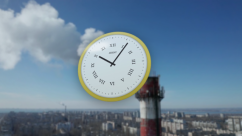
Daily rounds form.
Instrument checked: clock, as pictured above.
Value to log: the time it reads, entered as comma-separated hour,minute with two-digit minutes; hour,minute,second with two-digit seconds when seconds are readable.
10,06
